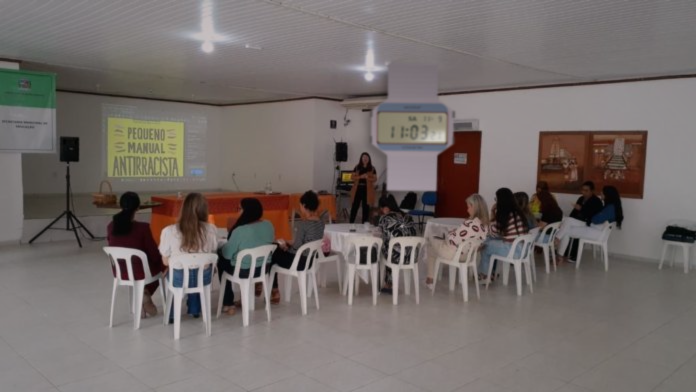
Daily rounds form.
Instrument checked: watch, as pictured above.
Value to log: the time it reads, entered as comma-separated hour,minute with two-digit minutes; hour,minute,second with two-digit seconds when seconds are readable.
11,03
